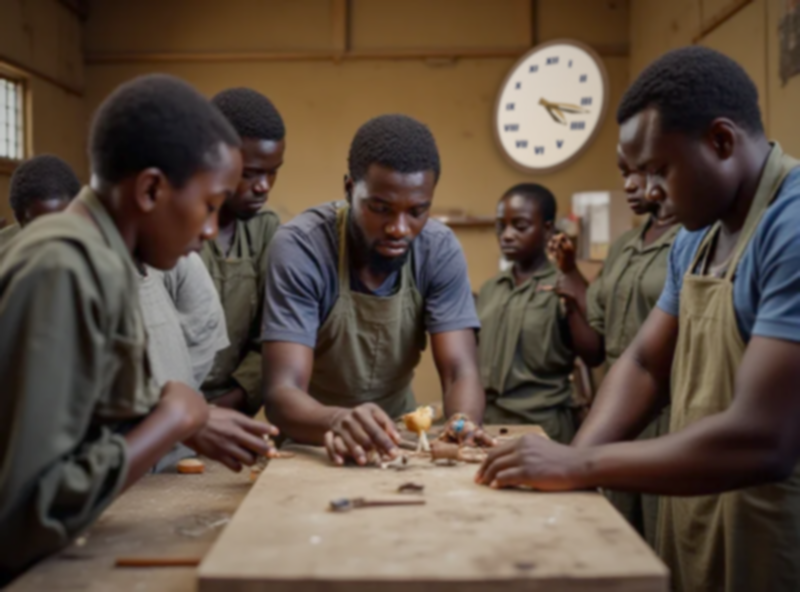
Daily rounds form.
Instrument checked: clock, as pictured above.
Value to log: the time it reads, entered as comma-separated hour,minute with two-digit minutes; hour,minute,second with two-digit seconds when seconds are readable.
4,17
